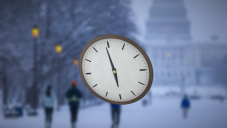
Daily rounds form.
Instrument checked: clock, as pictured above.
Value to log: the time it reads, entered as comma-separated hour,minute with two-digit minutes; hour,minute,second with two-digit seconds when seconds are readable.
5,59
